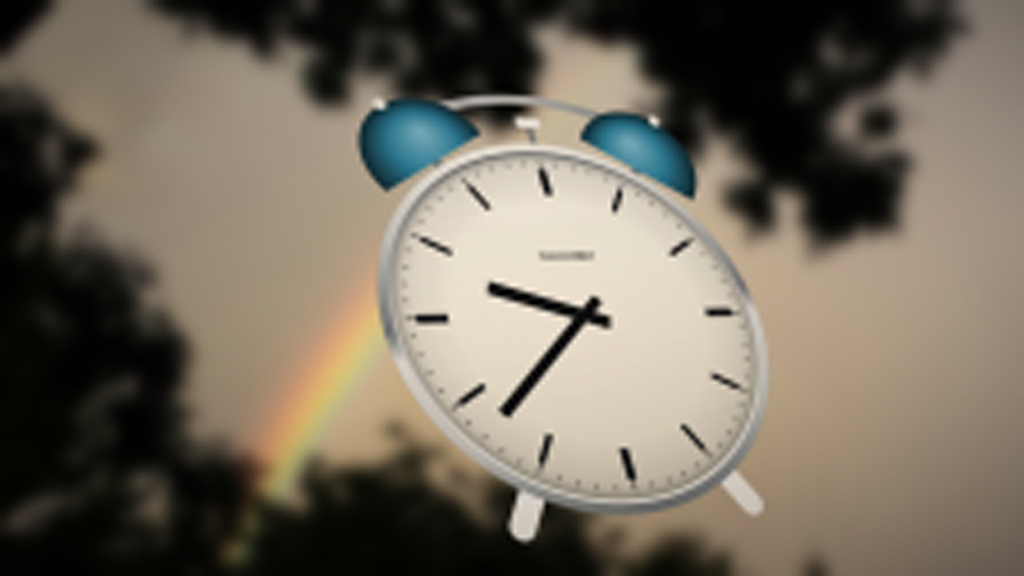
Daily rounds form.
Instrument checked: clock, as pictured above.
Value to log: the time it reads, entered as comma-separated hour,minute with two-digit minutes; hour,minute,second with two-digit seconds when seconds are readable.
9,38
